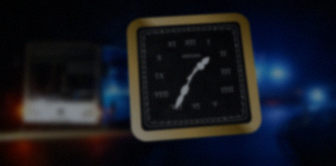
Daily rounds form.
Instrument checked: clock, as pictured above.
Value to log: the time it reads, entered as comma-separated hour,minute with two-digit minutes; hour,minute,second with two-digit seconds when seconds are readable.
1,35
